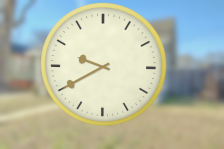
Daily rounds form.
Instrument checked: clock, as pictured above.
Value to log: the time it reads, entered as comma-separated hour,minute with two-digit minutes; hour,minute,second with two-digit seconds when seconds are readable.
9,40
